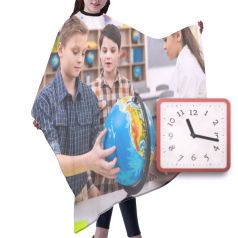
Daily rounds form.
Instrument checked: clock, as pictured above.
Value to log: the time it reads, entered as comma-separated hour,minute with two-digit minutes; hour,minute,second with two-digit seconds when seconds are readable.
11,17
